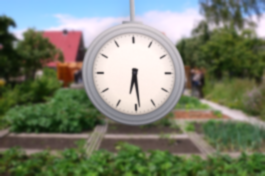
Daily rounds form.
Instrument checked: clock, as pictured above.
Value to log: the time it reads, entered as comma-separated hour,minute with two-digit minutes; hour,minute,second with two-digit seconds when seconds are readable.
6,29
